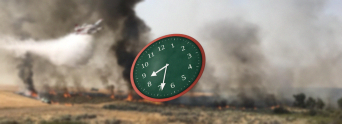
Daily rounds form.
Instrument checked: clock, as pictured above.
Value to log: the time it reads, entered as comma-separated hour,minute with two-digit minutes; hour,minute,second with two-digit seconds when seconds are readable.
8,34
